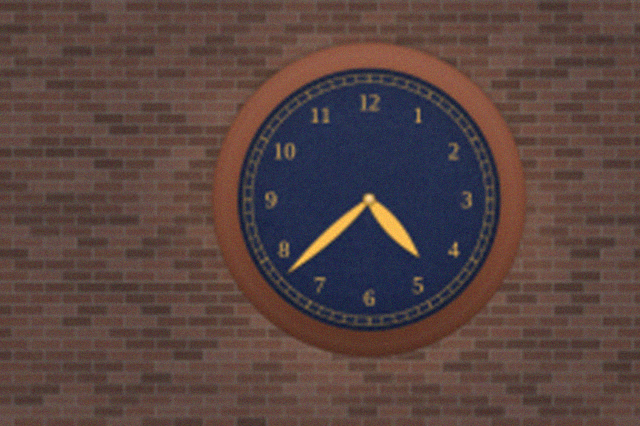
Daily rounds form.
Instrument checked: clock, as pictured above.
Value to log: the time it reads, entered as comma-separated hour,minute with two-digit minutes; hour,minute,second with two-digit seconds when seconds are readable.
4,38
